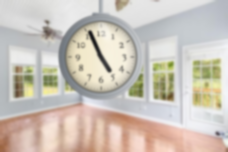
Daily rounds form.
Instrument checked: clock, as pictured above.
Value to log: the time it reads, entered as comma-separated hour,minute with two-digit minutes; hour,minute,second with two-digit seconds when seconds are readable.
4,56
